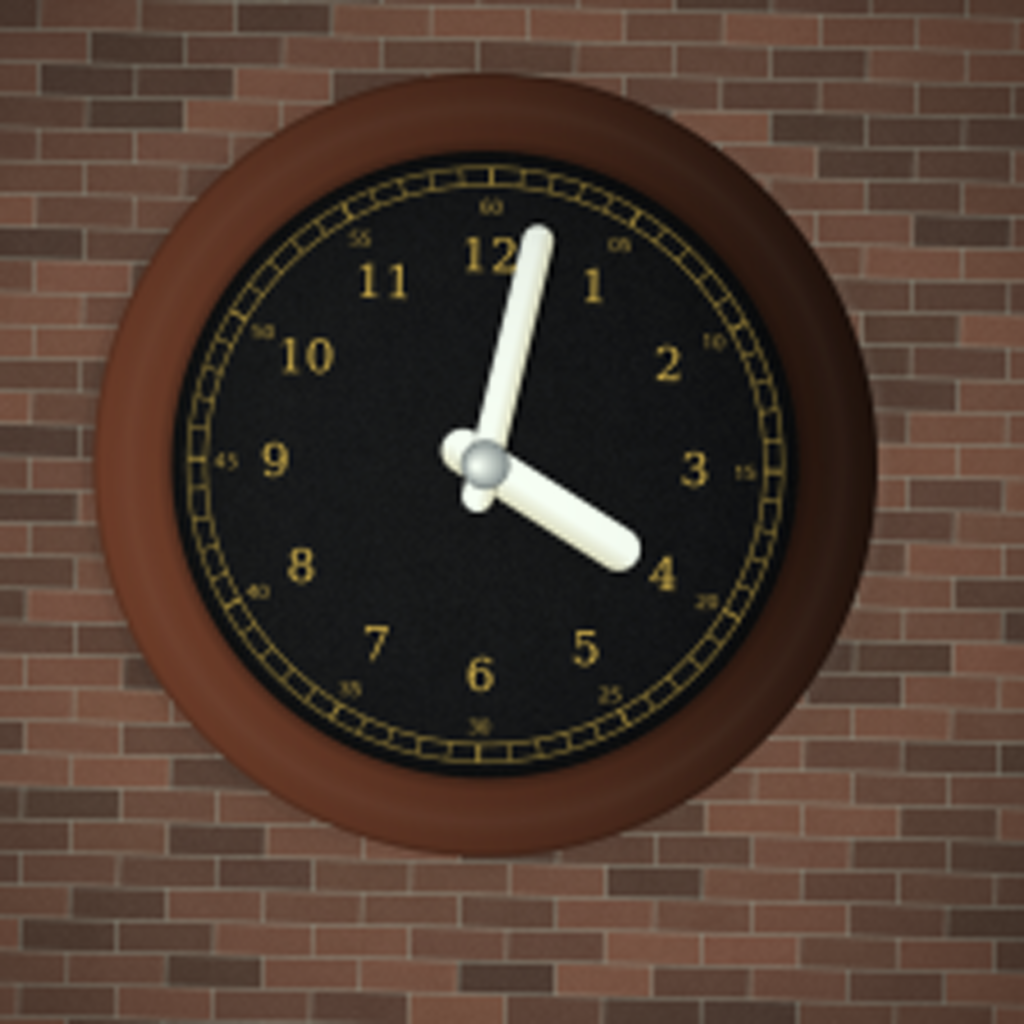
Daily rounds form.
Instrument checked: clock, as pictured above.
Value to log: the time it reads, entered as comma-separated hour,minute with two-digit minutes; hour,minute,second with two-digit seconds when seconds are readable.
4,02
